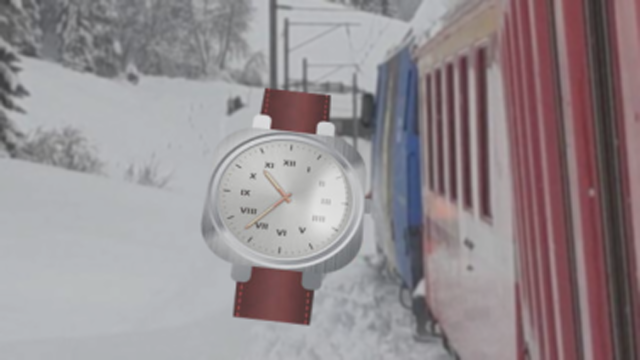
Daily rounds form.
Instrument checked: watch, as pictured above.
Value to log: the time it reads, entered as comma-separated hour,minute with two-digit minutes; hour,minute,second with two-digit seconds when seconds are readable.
10,37
